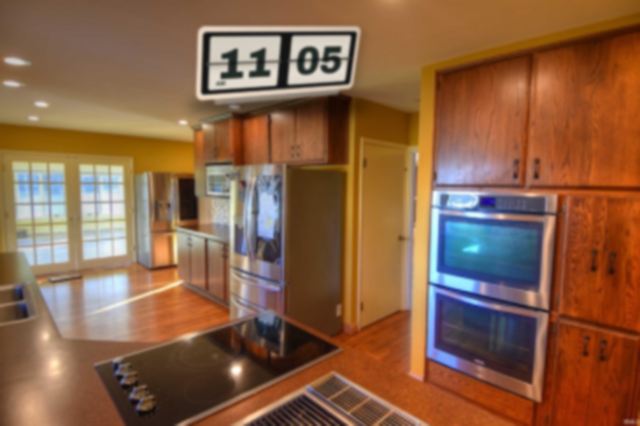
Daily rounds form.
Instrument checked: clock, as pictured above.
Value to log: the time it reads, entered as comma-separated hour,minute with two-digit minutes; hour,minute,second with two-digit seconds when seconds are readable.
11,05
